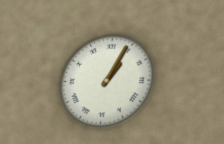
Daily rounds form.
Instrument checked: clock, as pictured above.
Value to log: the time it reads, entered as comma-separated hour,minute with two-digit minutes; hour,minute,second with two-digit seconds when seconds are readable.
1,04
